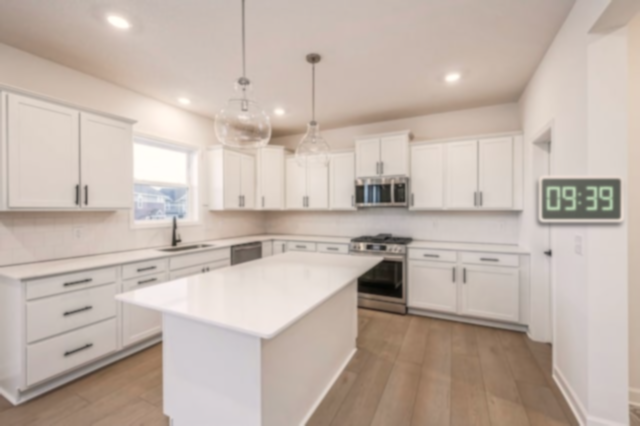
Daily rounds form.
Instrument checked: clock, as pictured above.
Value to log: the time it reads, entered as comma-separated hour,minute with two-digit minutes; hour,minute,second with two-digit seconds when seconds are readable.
9,39
